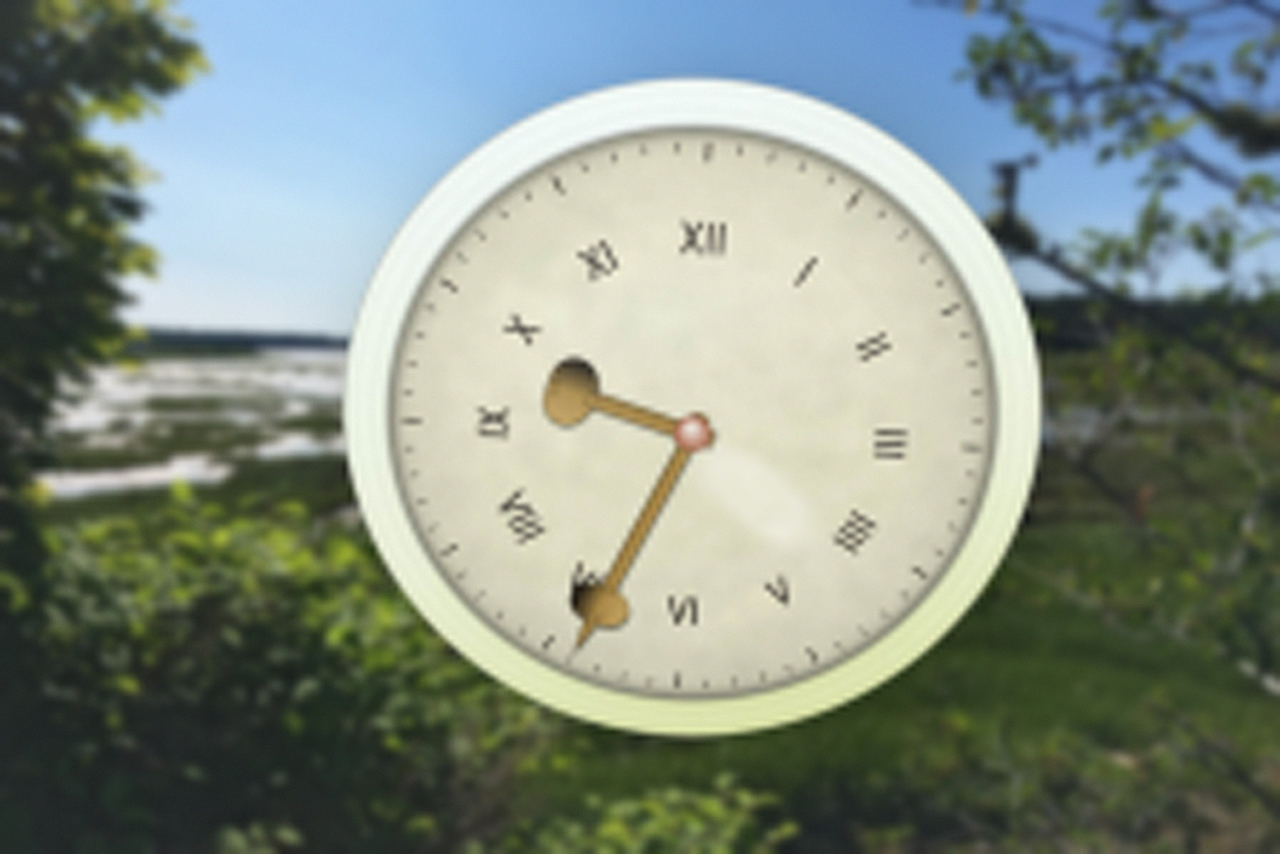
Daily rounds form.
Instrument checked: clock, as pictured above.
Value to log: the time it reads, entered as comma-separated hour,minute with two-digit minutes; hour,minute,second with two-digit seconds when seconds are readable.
9,34
